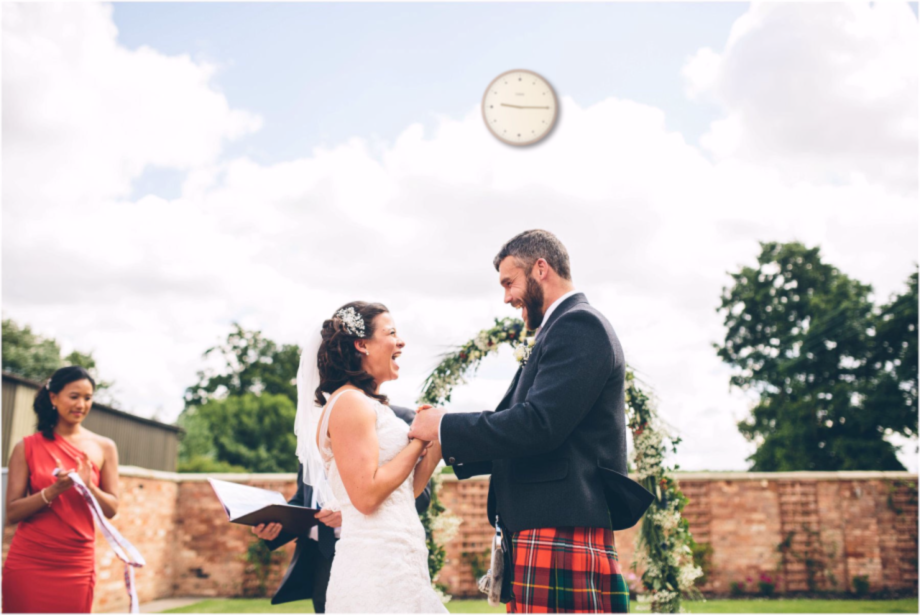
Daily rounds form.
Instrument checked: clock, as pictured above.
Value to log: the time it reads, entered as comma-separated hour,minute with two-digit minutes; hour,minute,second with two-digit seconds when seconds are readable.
9,15
